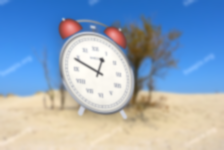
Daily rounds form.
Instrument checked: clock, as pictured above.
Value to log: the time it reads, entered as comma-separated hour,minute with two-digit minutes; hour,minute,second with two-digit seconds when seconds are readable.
12,49
